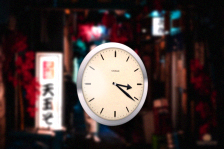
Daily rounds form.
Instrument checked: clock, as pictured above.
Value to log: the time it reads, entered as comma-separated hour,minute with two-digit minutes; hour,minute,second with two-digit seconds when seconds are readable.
3,21
